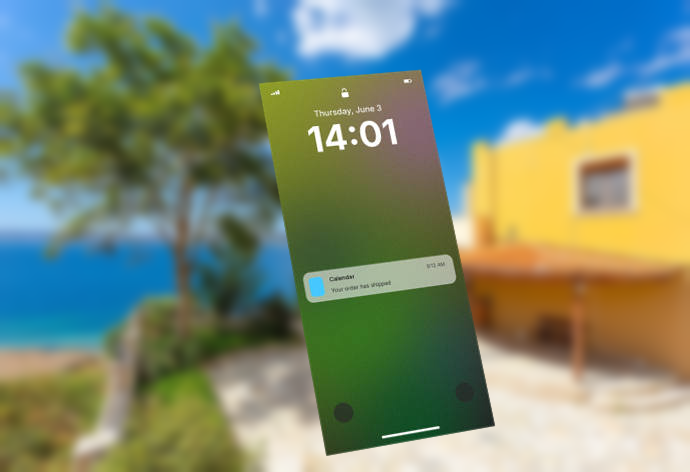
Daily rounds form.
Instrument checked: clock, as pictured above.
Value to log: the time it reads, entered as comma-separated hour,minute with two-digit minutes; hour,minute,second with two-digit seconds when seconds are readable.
14,01
